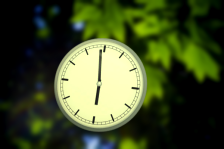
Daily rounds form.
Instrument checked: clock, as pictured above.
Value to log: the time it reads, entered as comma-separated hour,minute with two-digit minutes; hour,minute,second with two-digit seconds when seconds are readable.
5,59
